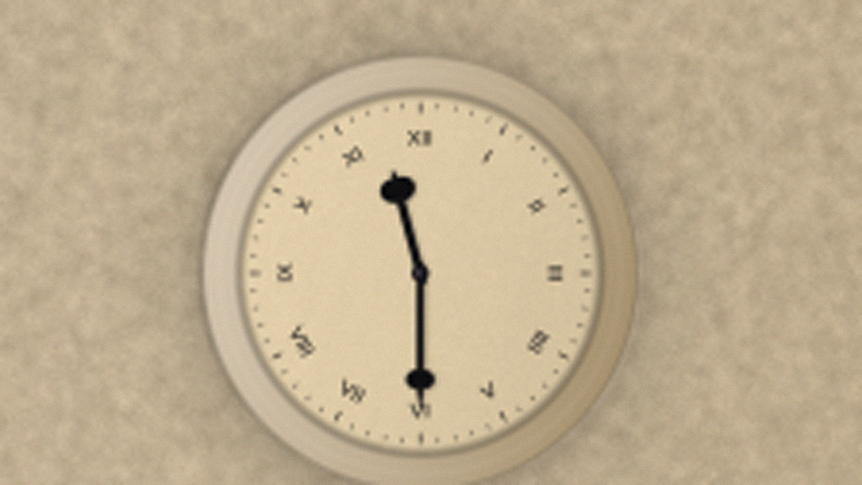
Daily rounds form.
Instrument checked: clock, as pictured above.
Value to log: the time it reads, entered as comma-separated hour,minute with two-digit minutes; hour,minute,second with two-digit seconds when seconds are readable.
11,30
